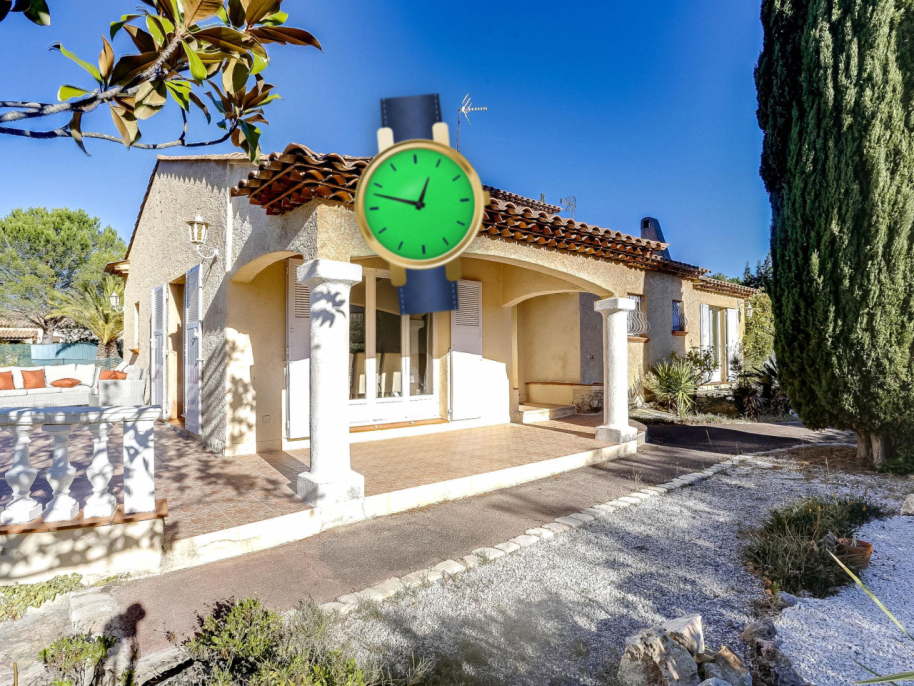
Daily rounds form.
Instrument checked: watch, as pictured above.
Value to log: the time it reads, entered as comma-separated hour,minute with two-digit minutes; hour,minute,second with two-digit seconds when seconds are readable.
12,48
